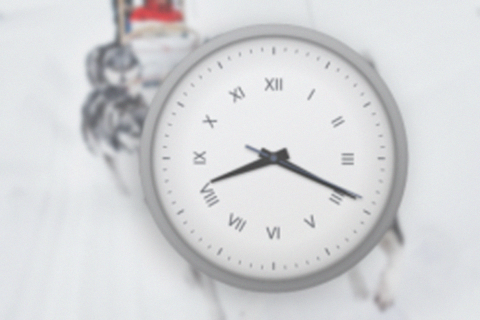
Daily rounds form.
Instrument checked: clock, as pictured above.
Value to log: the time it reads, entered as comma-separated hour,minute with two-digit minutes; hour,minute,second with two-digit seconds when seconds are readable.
8,19,19
